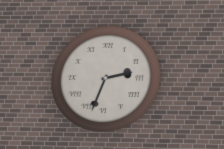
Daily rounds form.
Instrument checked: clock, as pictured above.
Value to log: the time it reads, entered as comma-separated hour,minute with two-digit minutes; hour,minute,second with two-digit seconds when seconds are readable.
2,33
